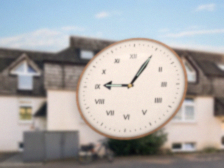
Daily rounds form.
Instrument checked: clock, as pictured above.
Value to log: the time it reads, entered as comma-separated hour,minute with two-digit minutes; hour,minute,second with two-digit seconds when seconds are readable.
9,05
